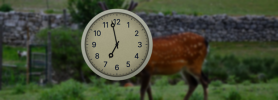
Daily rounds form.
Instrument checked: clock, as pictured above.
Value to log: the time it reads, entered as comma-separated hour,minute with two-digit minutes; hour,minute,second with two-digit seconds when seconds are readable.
6,58
